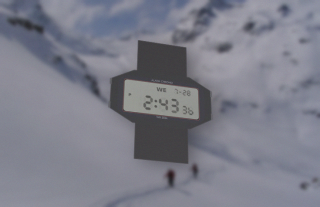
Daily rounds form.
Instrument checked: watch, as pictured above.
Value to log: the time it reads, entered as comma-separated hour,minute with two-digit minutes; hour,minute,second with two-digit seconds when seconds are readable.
2,43,36
